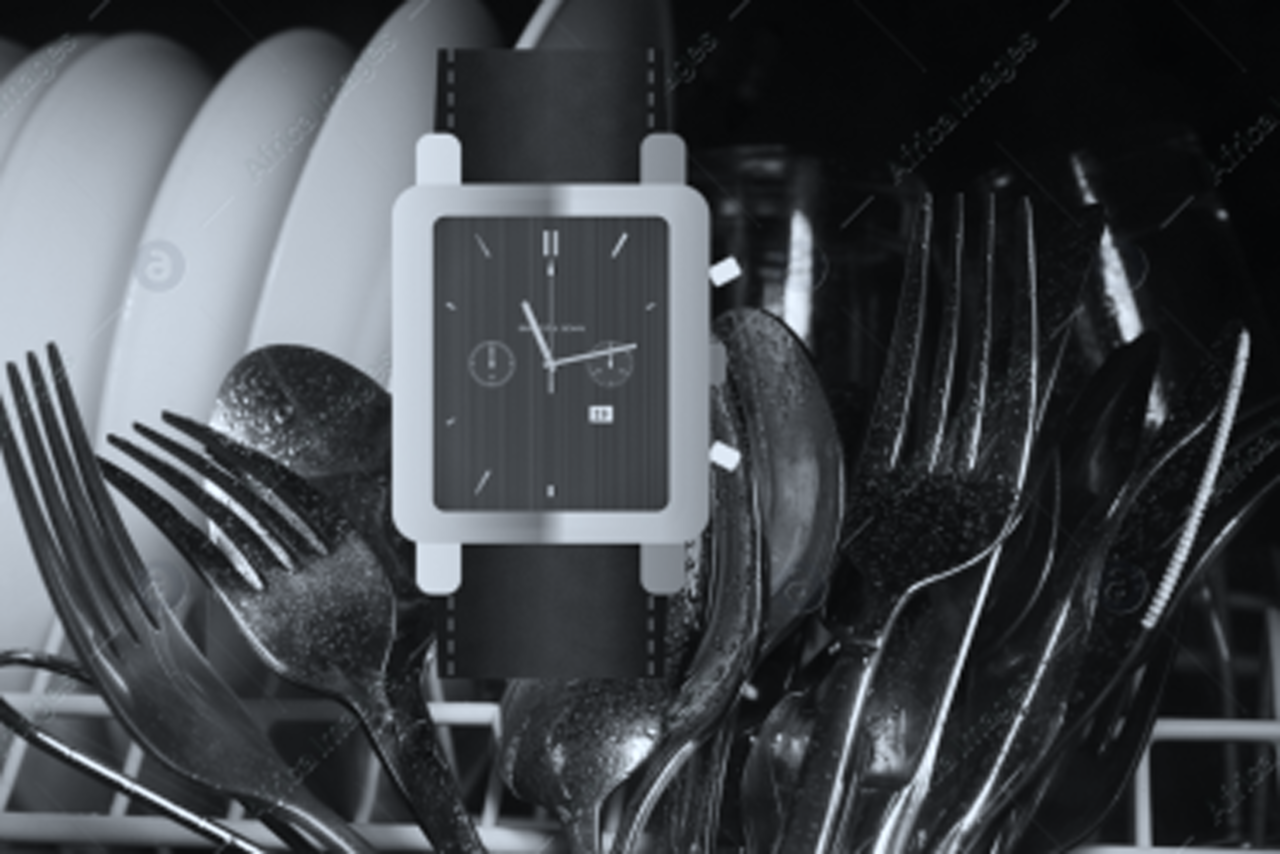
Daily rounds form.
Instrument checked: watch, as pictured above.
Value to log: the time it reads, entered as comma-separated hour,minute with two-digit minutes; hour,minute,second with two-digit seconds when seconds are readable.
11,13
